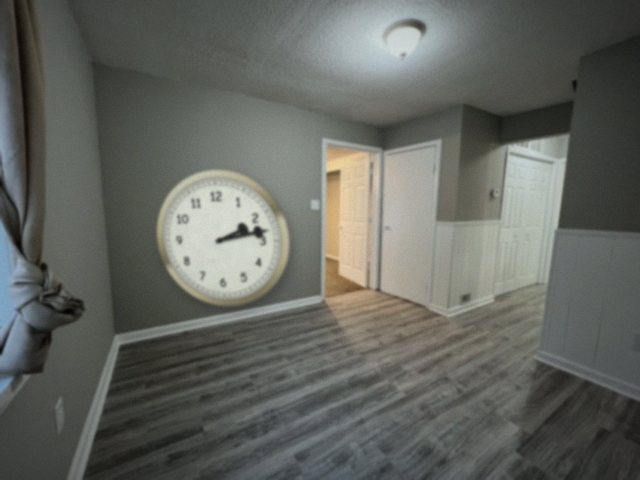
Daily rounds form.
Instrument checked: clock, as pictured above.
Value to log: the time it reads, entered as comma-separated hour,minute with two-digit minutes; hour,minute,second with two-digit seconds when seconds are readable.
2,13
